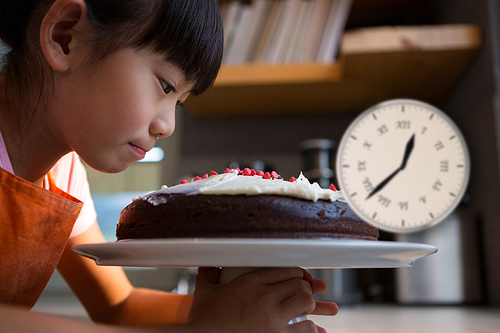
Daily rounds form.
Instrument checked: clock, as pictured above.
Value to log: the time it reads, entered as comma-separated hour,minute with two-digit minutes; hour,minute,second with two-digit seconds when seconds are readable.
12,38
